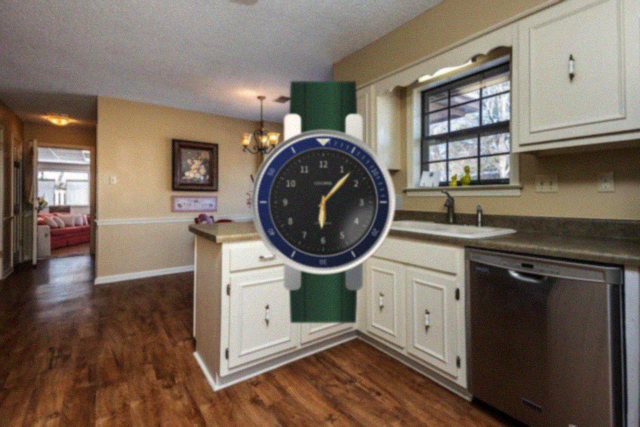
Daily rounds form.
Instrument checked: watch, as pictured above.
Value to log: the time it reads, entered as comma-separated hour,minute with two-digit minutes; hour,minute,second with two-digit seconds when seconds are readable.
6,07
